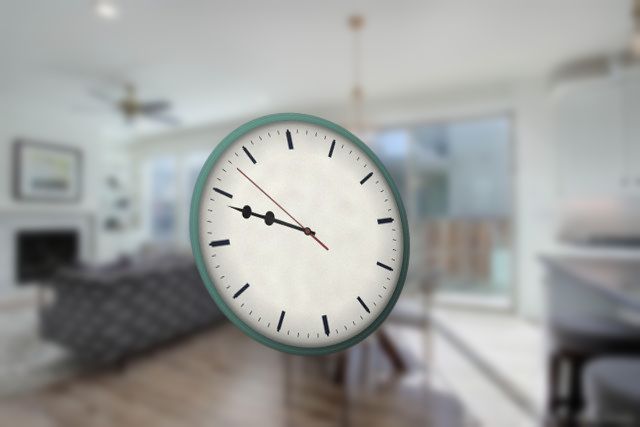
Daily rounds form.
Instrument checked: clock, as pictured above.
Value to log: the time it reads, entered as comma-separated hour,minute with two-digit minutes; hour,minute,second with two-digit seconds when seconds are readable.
9,48,53
